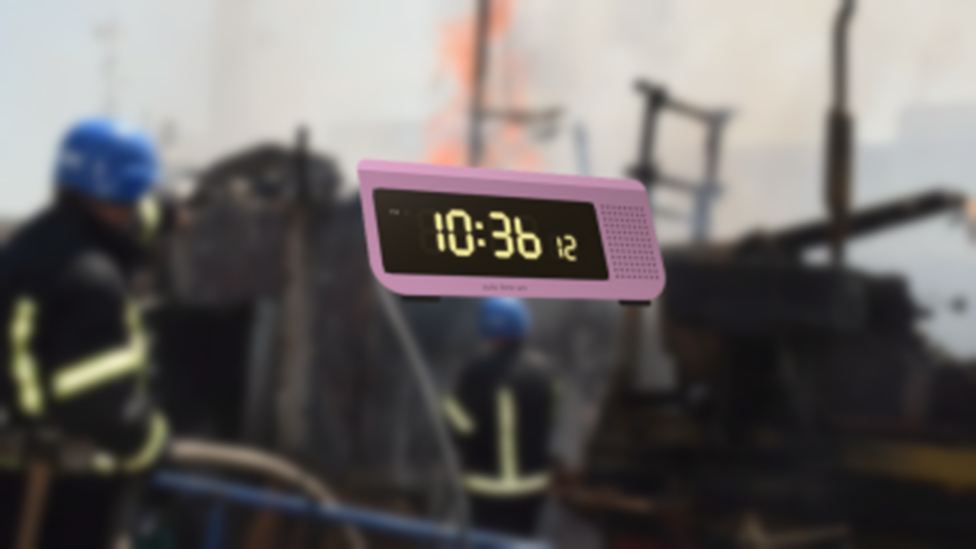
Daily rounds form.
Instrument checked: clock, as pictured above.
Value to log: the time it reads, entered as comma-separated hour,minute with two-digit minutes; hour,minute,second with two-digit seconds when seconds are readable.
10,36,12
